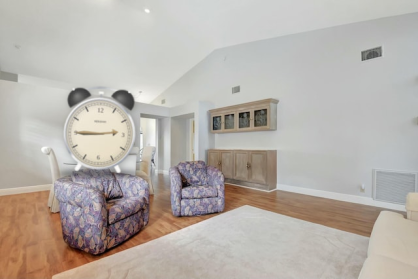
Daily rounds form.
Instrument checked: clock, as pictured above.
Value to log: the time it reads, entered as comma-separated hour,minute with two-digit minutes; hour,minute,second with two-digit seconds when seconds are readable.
2,45
